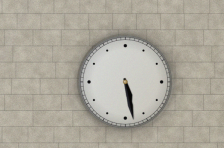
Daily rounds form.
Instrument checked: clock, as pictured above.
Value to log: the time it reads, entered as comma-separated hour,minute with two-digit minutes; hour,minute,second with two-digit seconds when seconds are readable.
5,28
